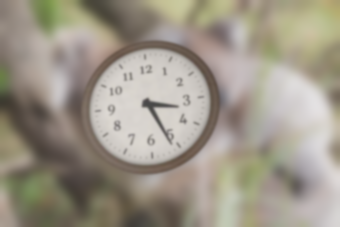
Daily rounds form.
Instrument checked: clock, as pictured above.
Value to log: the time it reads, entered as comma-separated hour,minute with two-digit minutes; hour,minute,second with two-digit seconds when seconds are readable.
3,26
